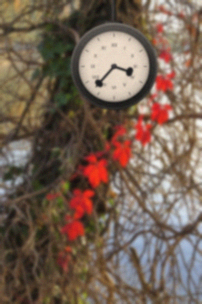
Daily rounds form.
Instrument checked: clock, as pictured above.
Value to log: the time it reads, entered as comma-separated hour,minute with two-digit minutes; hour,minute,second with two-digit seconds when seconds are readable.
3,37
